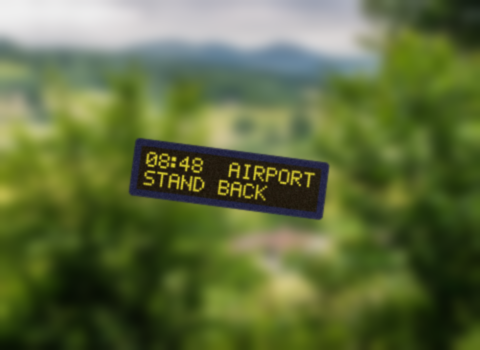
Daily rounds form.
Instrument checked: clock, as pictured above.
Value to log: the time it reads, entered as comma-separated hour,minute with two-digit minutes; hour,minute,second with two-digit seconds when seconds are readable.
8,48
